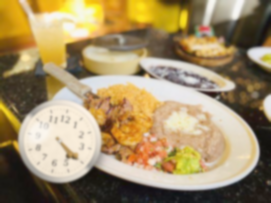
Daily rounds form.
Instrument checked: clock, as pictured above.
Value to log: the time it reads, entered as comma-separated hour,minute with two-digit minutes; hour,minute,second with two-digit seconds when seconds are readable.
4,20
